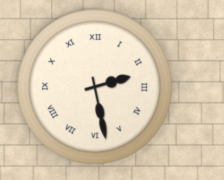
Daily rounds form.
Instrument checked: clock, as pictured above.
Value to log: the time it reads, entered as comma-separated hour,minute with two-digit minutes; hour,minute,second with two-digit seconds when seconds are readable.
2,28
